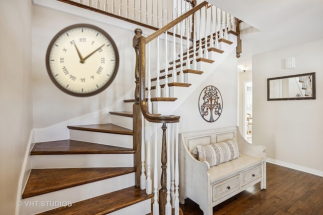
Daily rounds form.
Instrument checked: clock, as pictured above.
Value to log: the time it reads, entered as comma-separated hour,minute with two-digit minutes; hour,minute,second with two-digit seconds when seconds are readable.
11,09
